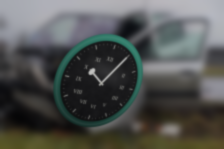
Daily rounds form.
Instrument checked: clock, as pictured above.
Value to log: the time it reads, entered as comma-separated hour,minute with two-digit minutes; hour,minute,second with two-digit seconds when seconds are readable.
10,05
